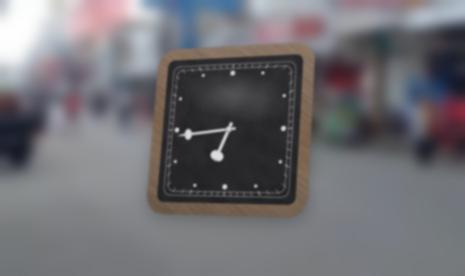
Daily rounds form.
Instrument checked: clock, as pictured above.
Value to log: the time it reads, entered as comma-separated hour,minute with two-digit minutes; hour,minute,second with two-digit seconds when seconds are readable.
6,44
